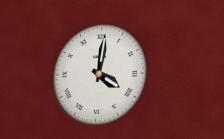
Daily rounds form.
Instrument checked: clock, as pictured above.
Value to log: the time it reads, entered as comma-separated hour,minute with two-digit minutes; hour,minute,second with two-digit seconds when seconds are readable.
4,01
